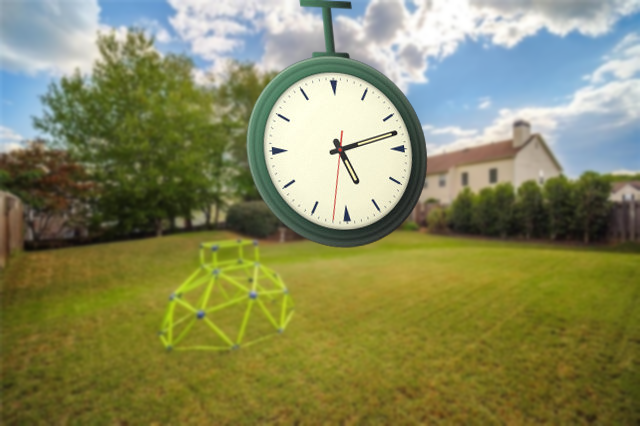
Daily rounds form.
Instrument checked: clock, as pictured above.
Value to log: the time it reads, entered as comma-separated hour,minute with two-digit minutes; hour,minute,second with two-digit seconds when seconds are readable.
5,12,32
